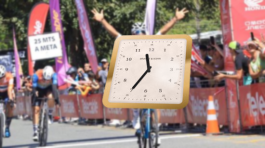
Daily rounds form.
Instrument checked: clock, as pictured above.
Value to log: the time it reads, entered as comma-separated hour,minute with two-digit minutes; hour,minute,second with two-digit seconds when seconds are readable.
11,35
